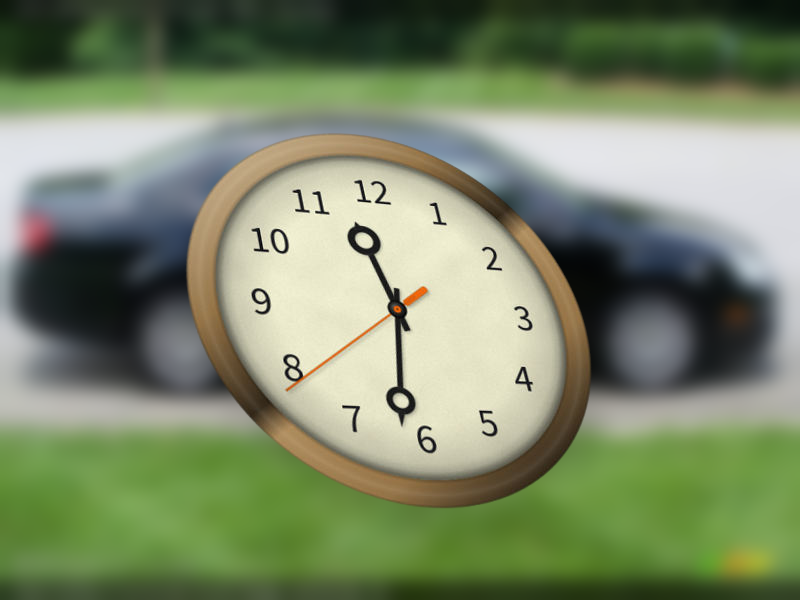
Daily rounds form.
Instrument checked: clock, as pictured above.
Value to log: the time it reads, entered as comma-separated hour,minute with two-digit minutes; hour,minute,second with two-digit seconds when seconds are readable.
11,31,39
